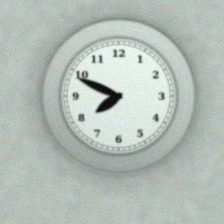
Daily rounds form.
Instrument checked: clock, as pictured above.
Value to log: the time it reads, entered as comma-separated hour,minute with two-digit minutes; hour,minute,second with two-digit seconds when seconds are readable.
7,49
